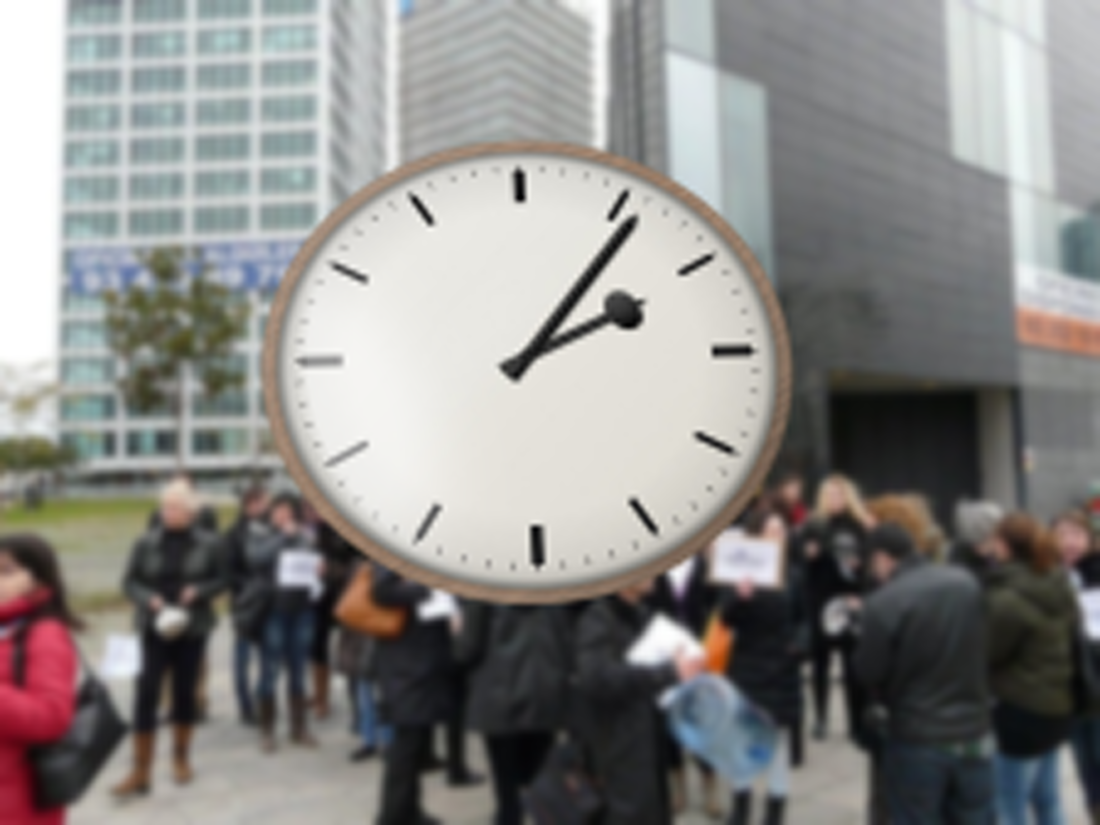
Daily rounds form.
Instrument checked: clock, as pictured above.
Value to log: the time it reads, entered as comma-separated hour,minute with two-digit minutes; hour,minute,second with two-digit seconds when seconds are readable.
2,06
